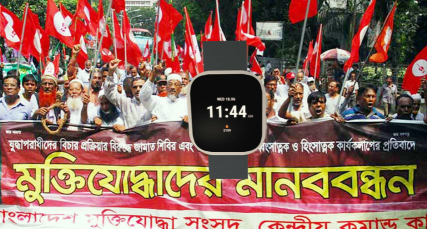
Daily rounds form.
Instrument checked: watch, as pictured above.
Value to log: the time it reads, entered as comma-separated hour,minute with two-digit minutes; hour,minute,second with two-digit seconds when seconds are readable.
11,44
